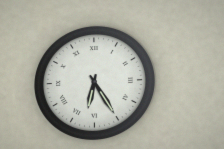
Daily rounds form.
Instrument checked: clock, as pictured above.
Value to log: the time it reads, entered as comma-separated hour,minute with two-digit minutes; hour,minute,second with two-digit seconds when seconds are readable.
6,25
